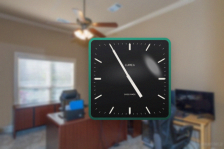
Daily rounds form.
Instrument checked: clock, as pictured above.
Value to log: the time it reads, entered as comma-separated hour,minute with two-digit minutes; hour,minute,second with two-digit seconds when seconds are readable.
4,55
